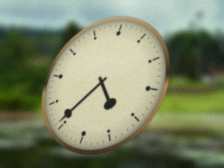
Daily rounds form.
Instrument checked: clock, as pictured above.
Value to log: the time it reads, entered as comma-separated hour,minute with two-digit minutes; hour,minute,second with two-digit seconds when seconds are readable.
4,36
